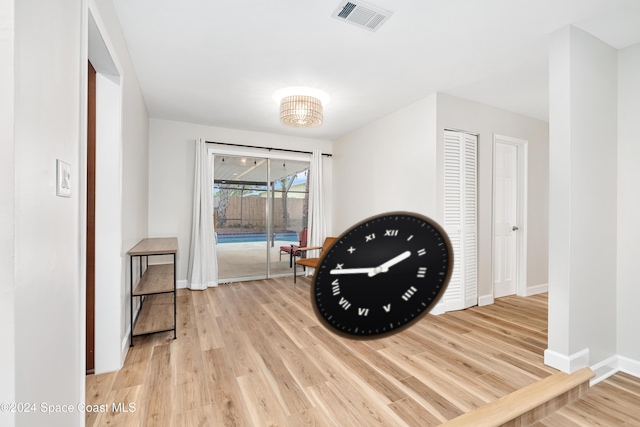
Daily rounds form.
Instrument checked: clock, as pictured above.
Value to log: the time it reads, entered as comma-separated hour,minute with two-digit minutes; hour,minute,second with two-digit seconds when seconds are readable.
1,44
